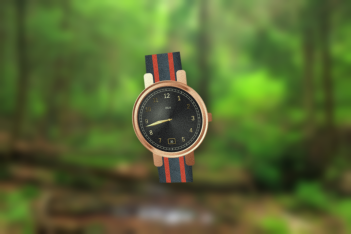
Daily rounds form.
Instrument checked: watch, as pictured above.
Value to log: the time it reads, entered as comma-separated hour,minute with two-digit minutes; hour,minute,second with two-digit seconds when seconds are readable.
8,43
